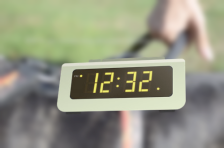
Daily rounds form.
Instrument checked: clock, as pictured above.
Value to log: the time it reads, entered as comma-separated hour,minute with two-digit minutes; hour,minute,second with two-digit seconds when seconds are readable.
12,32
